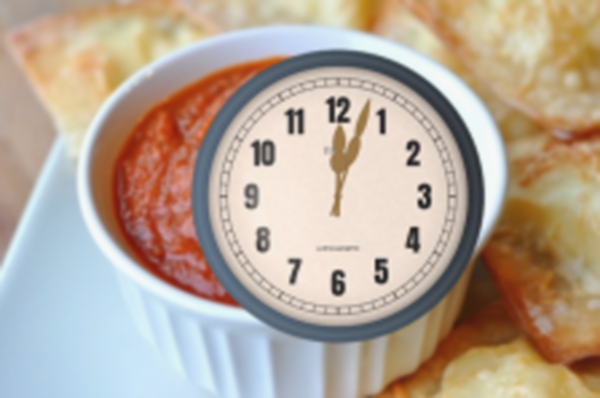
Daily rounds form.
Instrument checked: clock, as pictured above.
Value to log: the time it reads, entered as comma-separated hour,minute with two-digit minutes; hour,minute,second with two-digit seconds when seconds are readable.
12,03
